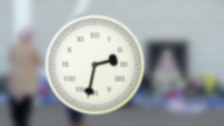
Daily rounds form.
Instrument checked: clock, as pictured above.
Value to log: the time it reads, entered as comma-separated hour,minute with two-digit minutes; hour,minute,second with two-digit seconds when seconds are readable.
2,32
